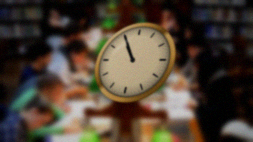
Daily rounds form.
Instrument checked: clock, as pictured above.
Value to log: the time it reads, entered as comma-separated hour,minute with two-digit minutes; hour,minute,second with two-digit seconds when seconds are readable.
10,55
